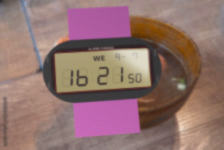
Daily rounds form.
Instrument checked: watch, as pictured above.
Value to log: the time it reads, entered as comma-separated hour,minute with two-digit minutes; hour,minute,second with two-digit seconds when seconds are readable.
16,21
